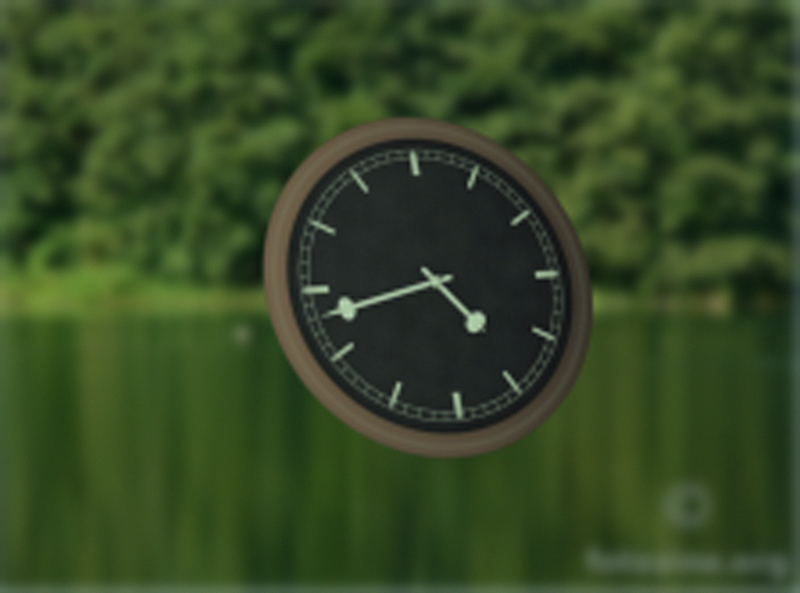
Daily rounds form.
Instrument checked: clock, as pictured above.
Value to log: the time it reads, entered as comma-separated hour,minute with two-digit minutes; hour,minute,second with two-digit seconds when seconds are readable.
4,43
